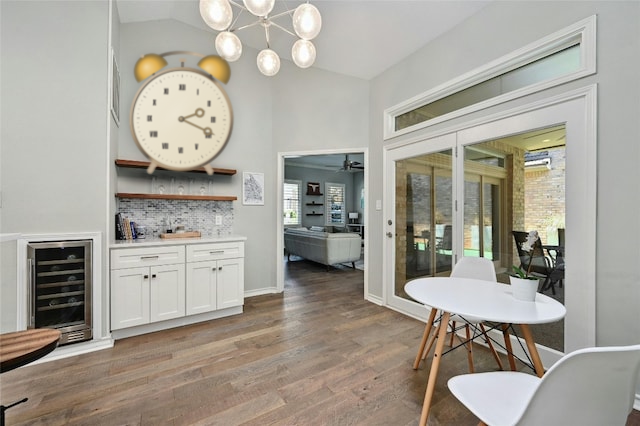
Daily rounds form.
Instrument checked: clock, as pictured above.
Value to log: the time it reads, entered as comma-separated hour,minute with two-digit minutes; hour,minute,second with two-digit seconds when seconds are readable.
2,19
